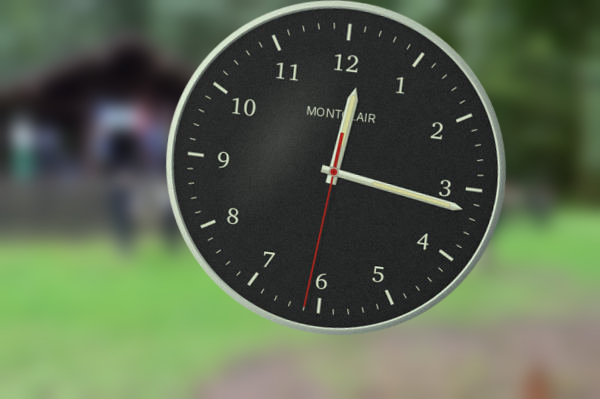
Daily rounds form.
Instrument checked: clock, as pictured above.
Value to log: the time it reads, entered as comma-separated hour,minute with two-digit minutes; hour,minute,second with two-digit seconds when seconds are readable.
12,16,31
